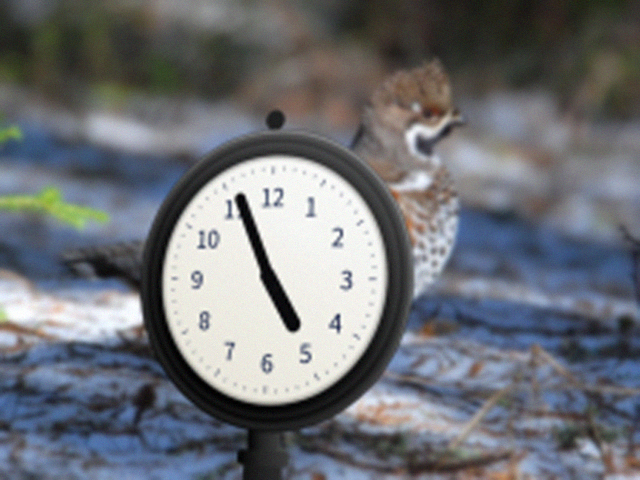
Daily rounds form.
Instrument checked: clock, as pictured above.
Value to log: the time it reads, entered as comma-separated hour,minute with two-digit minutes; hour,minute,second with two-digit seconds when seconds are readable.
4,56
